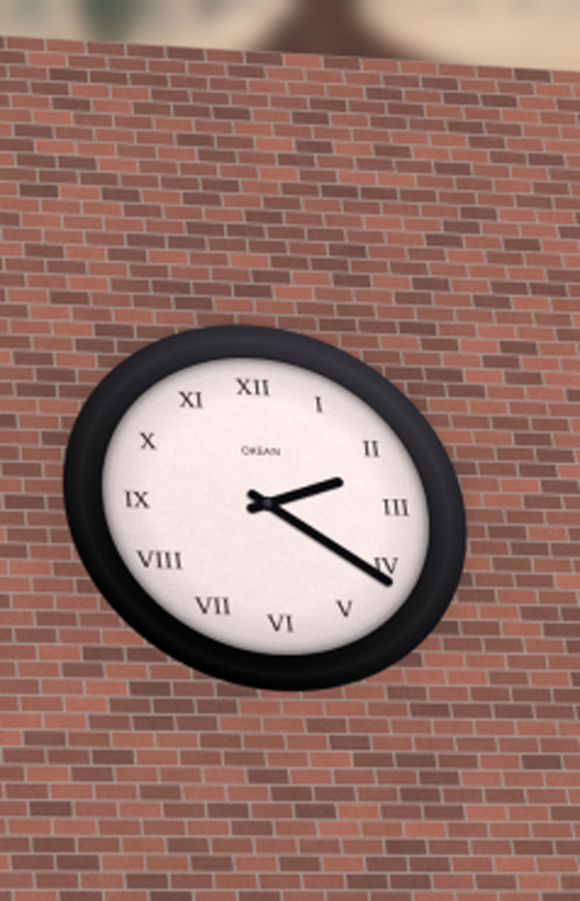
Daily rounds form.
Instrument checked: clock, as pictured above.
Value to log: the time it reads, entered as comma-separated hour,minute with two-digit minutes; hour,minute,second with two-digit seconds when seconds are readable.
2,21
